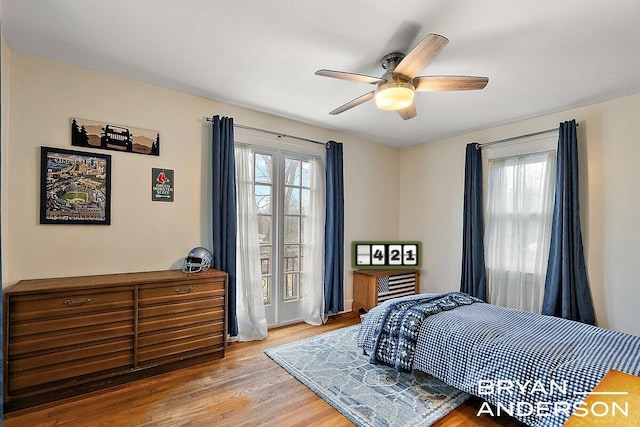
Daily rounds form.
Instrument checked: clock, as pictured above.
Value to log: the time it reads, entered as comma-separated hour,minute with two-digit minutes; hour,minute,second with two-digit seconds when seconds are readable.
4,21
